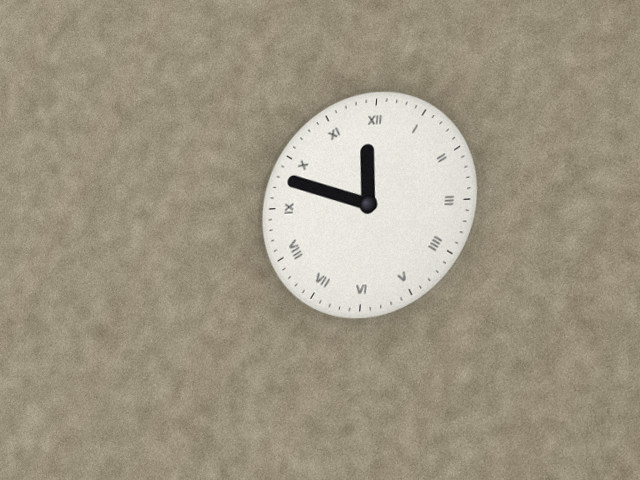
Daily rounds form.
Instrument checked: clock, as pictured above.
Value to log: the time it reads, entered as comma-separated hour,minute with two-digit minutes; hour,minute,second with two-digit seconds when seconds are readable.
11,48
